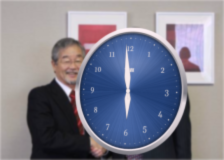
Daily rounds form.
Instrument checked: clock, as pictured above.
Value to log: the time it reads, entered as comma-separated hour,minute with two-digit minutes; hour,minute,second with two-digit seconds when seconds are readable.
5,59
